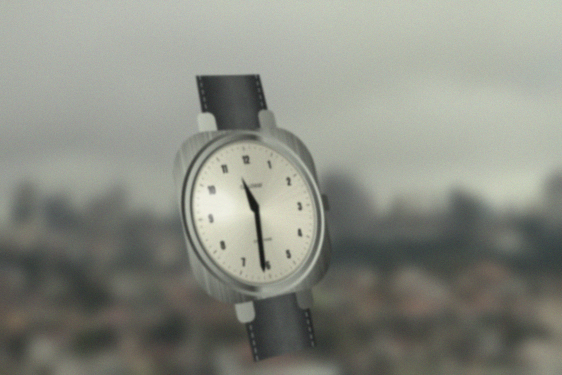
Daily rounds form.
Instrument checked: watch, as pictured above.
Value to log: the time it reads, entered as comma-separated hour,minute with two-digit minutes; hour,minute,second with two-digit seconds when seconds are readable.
11,31
